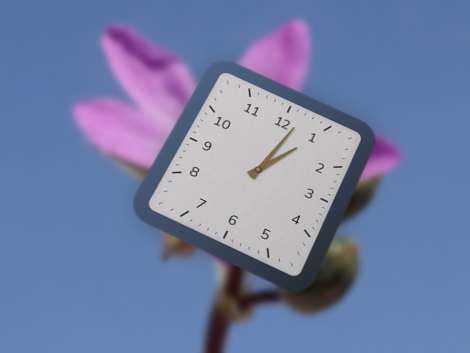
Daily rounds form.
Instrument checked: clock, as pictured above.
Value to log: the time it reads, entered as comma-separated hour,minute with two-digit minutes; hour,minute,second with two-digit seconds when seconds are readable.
1,02
